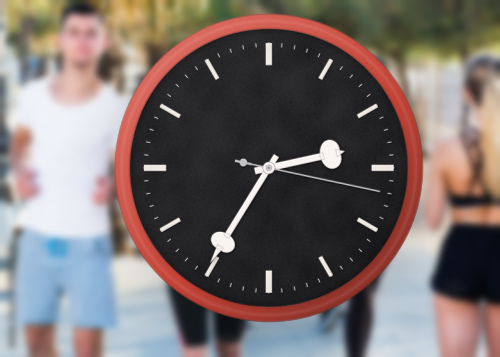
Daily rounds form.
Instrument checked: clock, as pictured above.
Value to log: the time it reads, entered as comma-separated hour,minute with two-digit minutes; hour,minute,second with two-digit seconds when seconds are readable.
2,35,17
